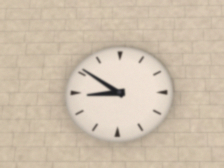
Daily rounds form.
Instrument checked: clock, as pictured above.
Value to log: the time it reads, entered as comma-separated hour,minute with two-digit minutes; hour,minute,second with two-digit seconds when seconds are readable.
8,51
